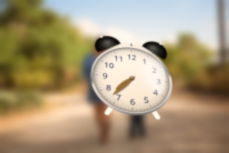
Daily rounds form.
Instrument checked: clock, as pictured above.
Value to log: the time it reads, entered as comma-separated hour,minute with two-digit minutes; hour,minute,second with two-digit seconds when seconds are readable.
7,37
